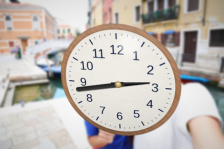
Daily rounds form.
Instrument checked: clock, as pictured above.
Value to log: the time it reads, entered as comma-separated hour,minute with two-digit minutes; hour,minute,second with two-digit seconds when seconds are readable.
2,43
